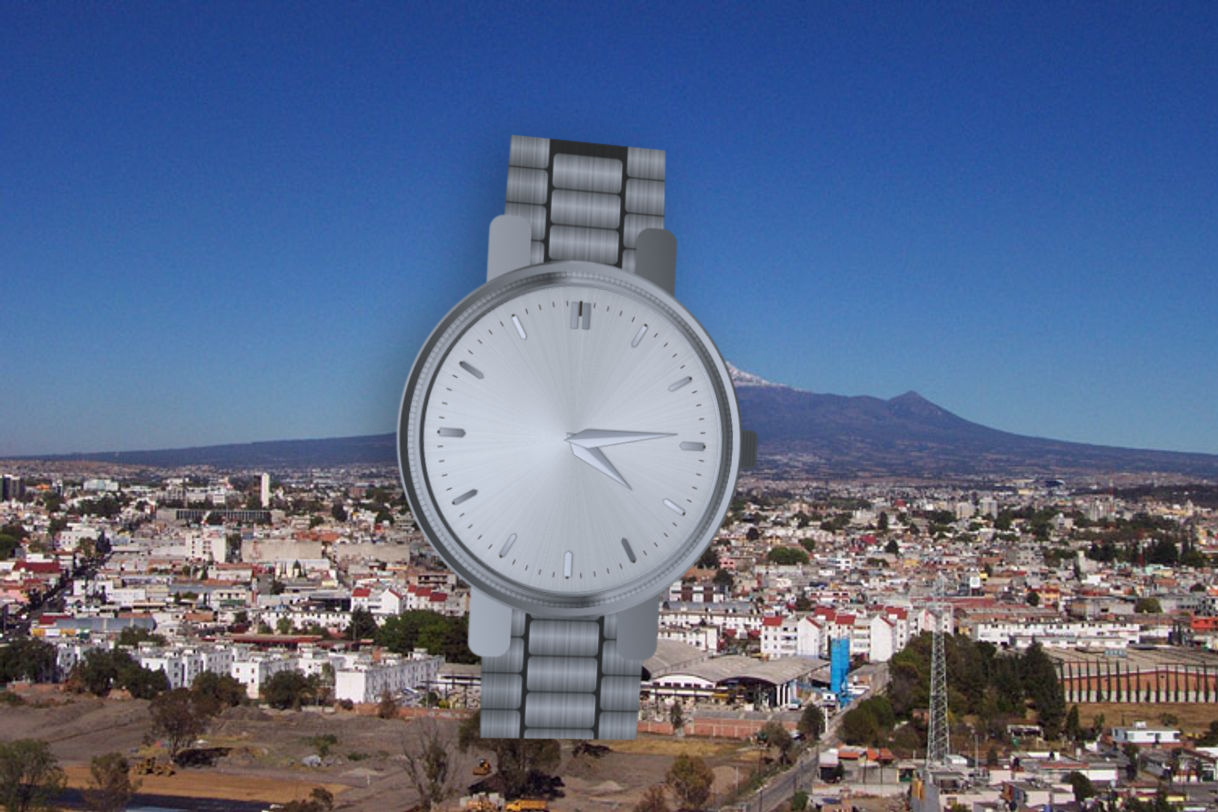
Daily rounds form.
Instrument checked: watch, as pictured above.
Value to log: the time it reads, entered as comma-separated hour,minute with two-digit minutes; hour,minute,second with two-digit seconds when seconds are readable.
4,14
